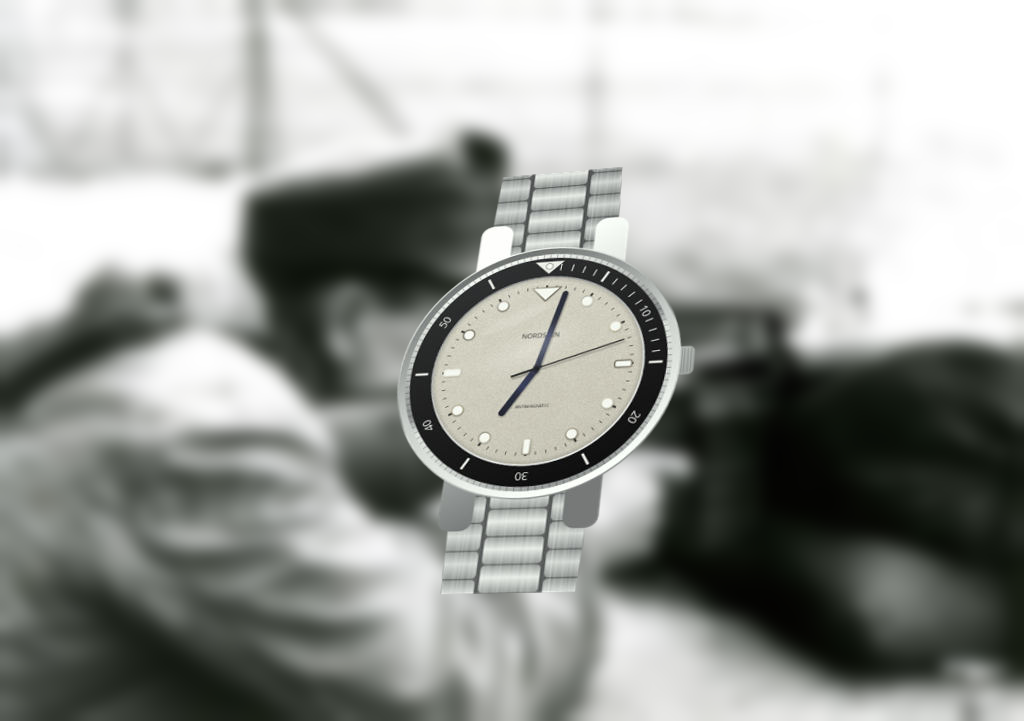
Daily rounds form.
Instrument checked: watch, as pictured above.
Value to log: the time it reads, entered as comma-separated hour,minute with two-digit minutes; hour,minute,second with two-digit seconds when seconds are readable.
7,02,12
